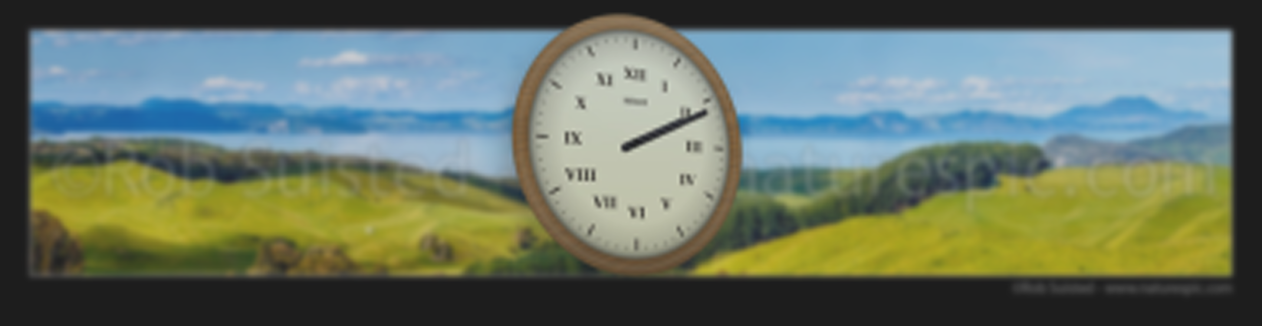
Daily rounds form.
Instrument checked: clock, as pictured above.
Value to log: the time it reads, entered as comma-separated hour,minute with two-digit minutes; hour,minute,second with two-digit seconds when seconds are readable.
2,11
